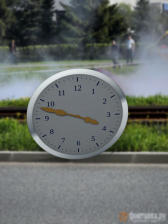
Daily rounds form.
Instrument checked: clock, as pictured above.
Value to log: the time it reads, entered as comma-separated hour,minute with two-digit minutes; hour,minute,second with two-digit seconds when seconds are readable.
3,48
